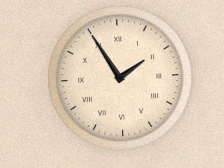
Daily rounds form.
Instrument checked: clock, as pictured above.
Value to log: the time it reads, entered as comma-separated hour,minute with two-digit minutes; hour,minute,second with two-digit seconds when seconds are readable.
1,55
